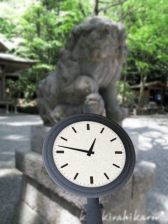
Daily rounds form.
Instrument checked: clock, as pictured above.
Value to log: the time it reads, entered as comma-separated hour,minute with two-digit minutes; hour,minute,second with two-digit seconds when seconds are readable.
12,47
